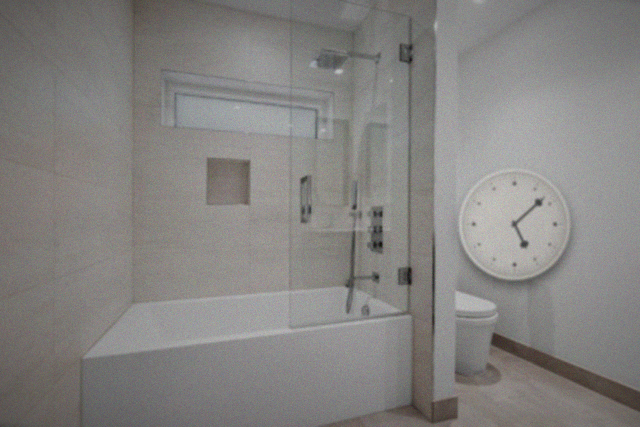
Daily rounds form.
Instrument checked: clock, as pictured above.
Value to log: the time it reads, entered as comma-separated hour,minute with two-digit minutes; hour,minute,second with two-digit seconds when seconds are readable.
5,08
